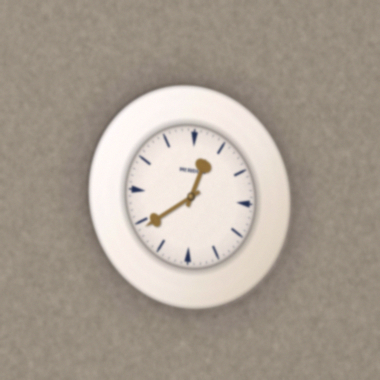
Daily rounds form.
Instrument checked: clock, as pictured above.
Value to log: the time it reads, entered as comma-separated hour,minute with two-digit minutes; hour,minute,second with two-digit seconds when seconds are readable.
12,39
